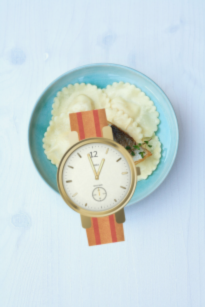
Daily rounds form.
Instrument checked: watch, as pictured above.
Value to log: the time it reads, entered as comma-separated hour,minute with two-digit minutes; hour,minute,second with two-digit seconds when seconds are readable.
12,58
